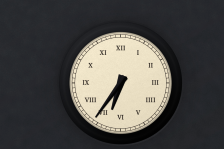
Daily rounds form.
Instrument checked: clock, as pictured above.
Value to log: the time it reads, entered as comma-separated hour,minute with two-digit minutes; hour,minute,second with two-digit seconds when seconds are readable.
6,36
